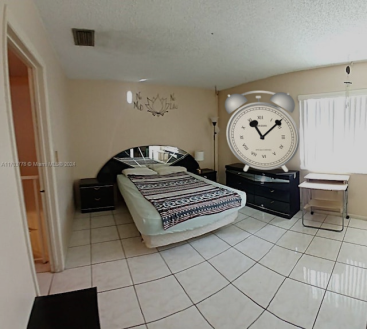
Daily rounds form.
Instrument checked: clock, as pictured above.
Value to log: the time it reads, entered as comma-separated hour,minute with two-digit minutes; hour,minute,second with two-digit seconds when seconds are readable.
11,08
